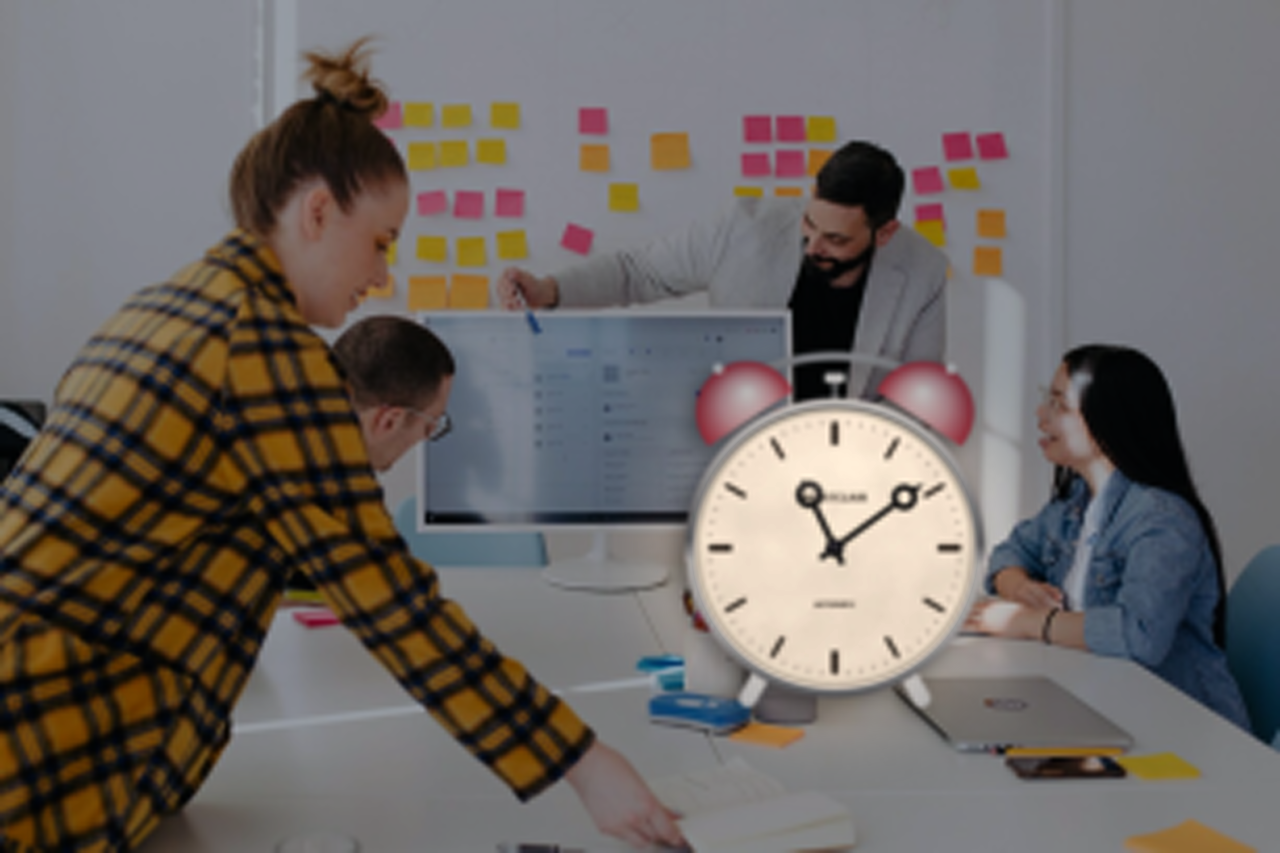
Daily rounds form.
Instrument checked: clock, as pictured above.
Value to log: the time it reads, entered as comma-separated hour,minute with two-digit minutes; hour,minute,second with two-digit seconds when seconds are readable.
11,09
